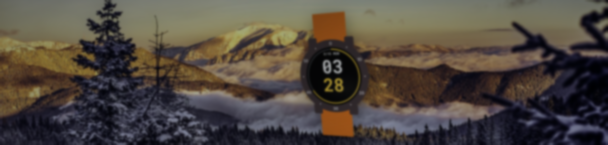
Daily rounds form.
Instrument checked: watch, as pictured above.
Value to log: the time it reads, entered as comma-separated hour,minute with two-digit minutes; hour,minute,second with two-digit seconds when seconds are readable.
3,28
